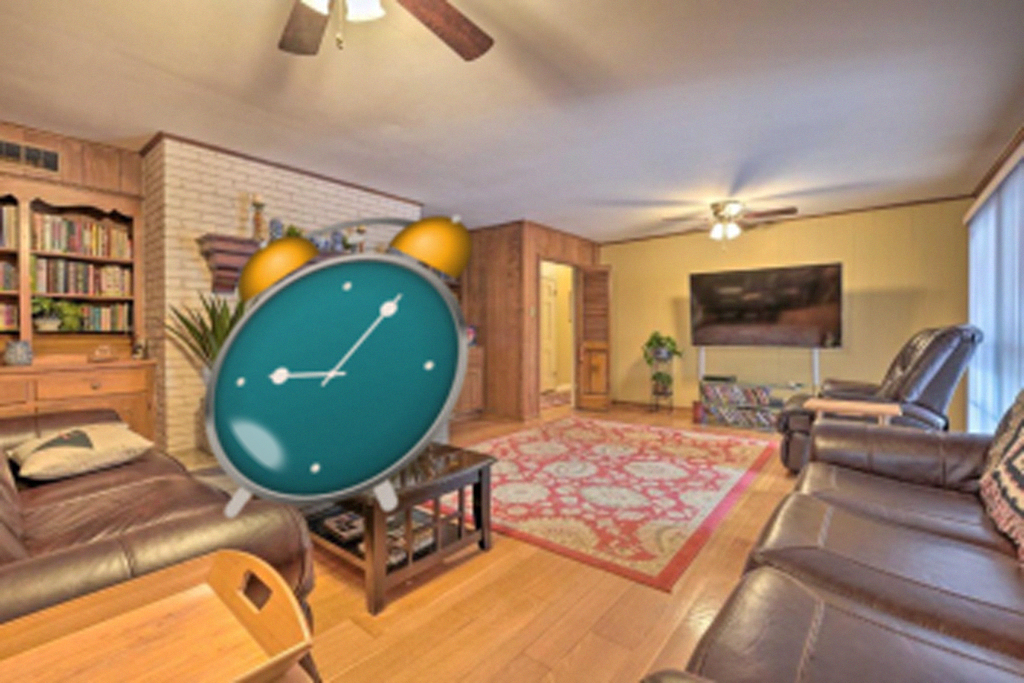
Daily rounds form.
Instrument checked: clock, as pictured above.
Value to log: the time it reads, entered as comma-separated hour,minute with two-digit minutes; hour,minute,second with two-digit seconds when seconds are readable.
9,06
